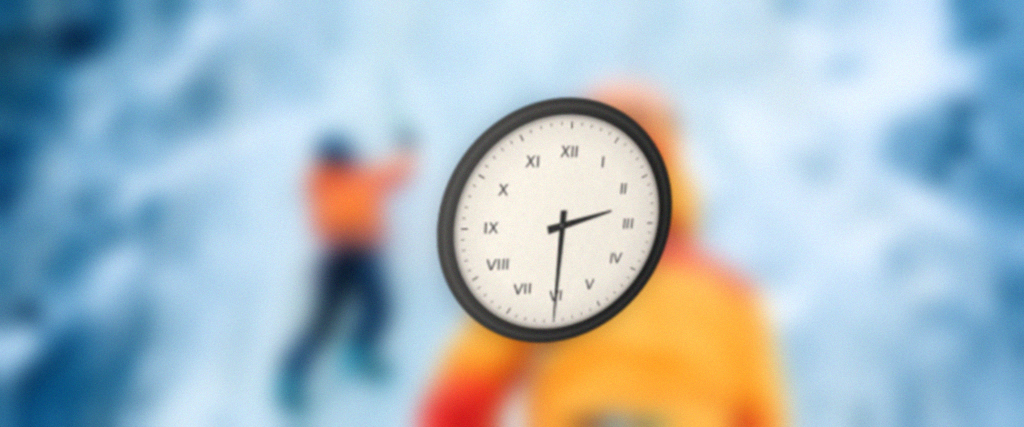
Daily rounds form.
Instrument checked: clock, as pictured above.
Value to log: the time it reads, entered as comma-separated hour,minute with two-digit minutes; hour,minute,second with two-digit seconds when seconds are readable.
2,30
